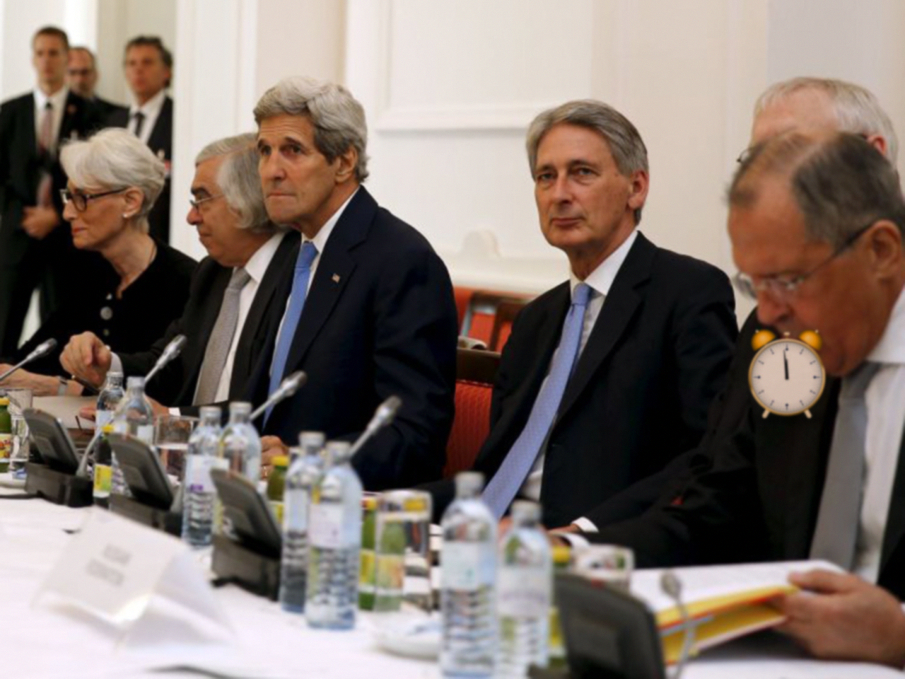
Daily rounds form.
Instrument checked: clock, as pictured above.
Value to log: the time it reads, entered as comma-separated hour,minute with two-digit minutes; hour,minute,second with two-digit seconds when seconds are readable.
11,59
